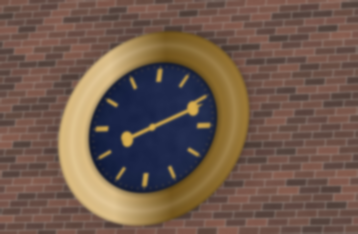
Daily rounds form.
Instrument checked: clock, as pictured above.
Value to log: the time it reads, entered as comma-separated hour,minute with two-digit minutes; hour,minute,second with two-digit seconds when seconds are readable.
8,11
